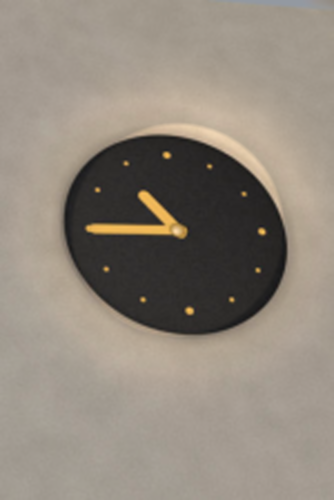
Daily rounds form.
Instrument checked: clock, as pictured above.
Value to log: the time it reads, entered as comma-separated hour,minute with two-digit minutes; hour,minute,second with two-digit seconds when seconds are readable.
10,45
